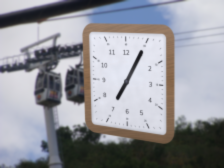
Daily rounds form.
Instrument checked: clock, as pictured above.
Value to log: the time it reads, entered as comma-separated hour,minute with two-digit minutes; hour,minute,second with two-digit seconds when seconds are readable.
7,05
